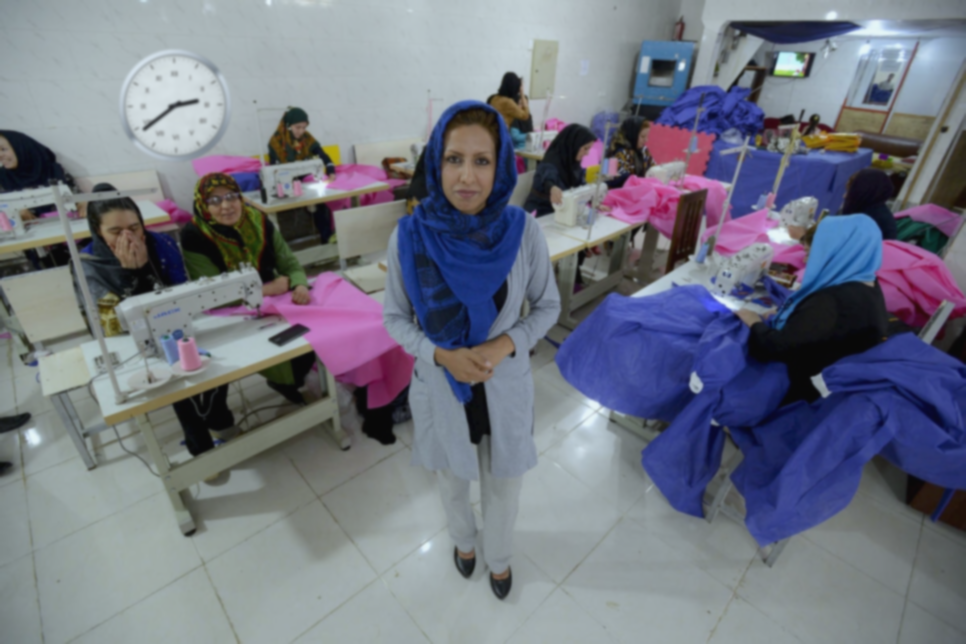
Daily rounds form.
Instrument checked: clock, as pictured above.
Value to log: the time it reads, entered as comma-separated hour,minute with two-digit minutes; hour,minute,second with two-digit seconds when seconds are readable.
2,39
